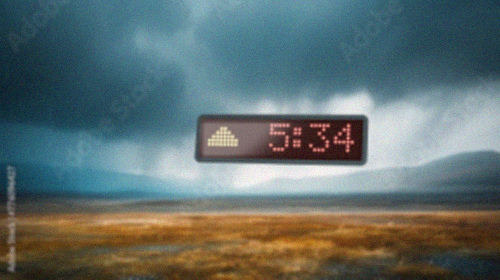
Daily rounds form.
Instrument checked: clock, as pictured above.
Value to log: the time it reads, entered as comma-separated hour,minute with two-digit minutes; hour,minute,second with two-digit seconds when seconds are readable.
5,34
